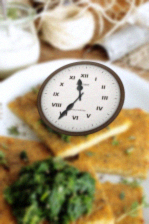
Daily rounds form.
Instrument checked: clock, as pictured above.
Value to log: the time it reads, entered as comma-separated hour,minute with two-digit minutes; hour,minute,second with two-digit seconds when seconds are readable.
11,35
